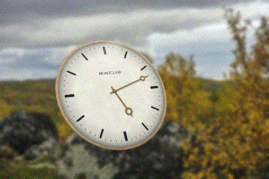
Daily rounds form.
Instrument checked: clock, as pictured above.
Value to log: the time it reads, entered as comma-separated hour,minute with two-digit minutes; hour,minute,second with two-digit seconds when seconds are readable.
5,12
